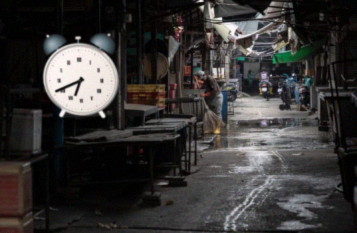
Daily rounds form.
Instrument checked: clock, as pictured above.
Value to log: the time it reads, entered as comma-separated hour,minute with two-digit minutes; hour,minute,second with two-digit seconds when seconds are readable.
6,41
